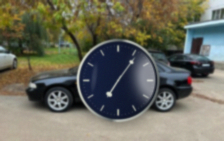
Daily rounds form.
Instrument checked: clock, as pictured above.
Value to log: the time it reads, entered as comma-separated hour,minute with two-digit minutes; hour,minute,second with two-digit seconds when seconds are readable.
7,06
